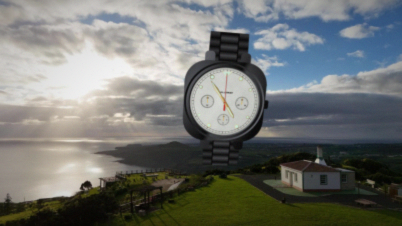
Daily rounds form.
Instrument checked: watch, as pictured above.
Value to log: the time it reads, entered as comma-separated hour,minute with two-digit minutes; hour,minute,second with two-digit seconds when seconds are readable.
4,54
